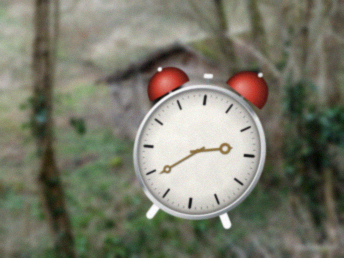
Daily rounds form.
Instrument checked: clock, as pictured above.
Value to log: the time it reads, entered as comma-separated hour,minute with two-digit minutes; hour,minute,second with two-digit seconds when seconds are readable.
2,39
